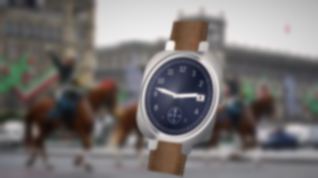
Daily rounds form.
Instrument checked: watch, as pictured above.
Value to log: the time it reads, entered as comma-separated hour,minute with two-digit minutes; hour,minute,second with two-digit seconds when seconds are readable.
2,47
